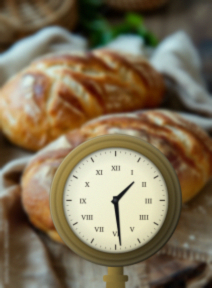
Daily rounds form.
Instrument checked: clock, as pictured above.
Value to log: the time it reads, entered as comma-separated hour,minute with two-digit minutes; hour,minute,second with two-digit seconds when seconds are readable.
1,29
